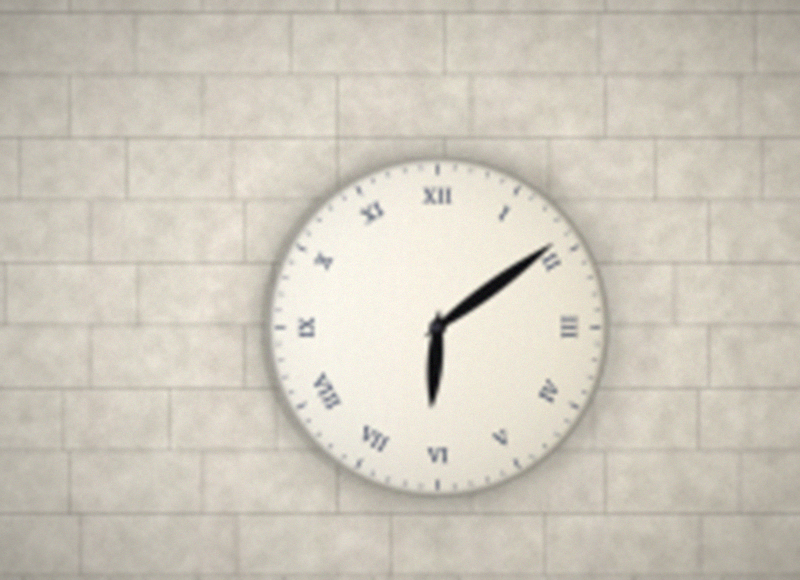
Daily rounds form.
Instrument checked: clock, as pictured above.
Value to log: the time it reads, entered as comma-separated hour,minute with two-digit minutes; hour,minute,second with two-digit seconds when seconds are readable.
6,09
